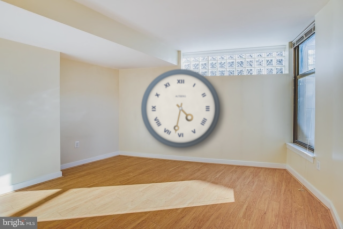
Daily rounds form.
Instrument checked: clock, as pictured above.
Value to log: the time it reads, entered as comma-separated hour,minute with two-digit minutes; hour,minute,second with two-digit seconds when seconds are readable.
4,32
